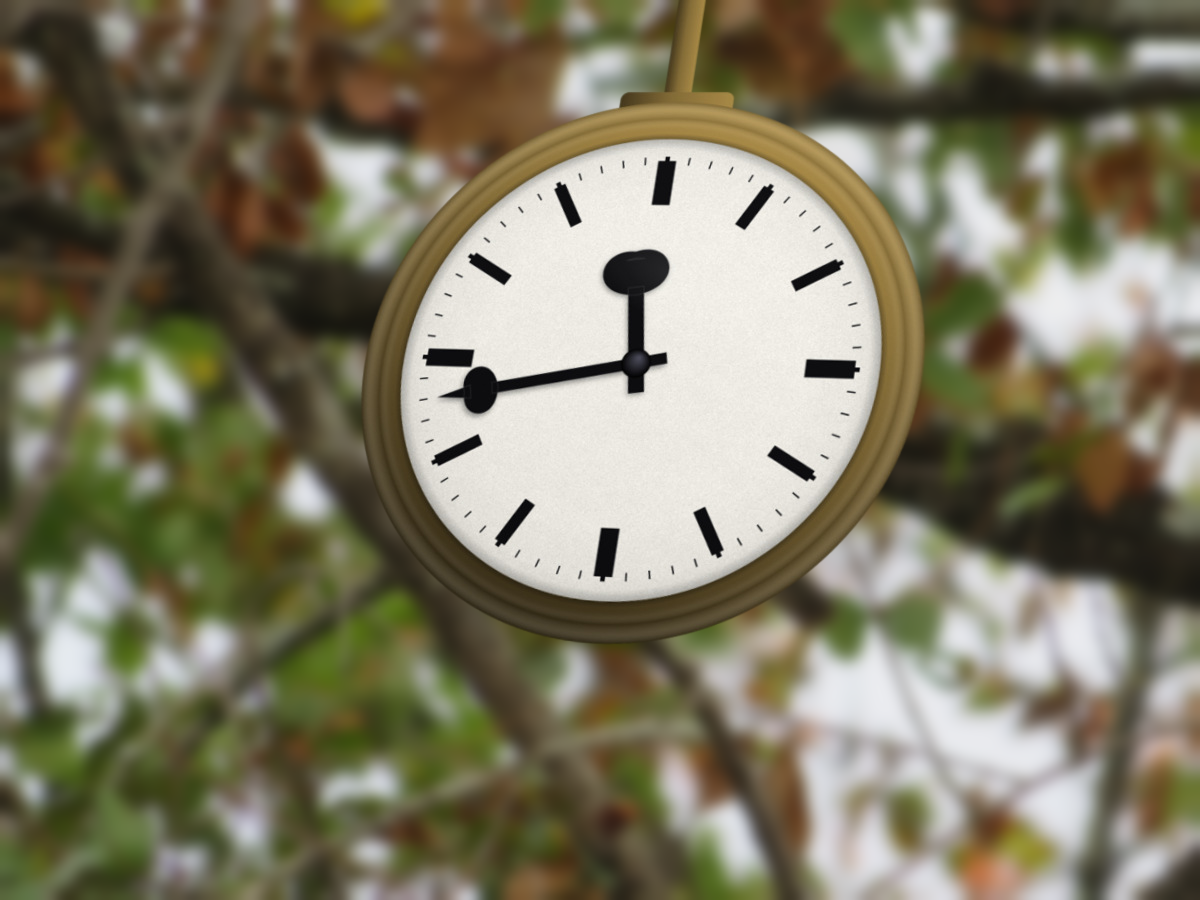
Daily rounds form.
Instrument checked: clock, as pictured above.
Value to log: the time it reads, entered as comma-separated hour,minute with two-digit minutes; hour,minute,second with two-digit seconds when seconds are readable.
11,43
